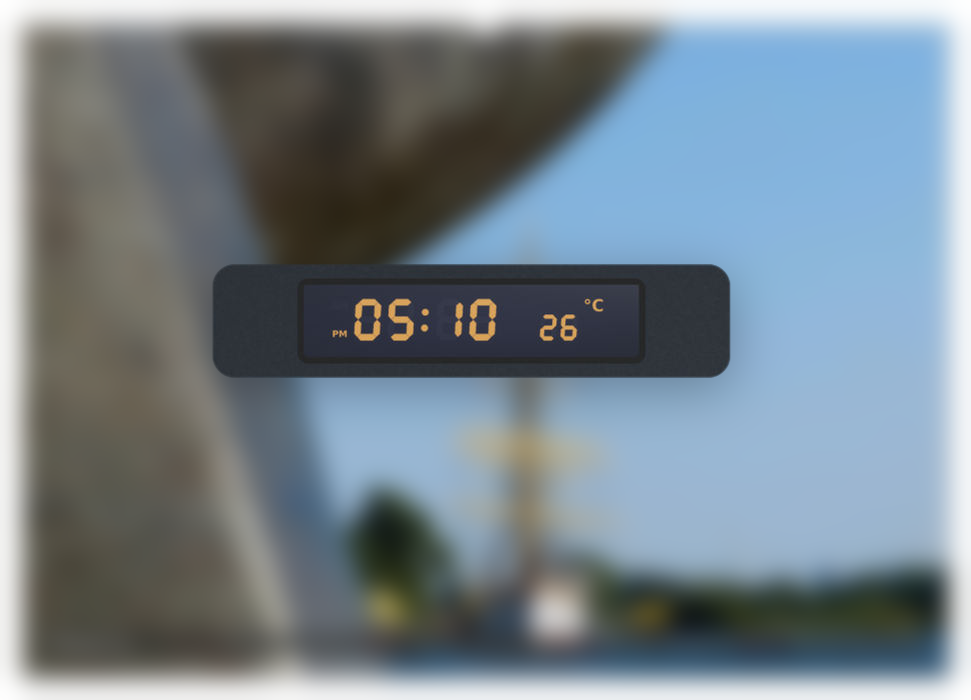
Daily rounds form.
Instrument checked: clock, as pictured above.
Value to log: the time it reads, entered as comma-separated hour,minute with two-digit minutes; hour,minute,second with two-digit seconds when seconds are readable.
5,10
